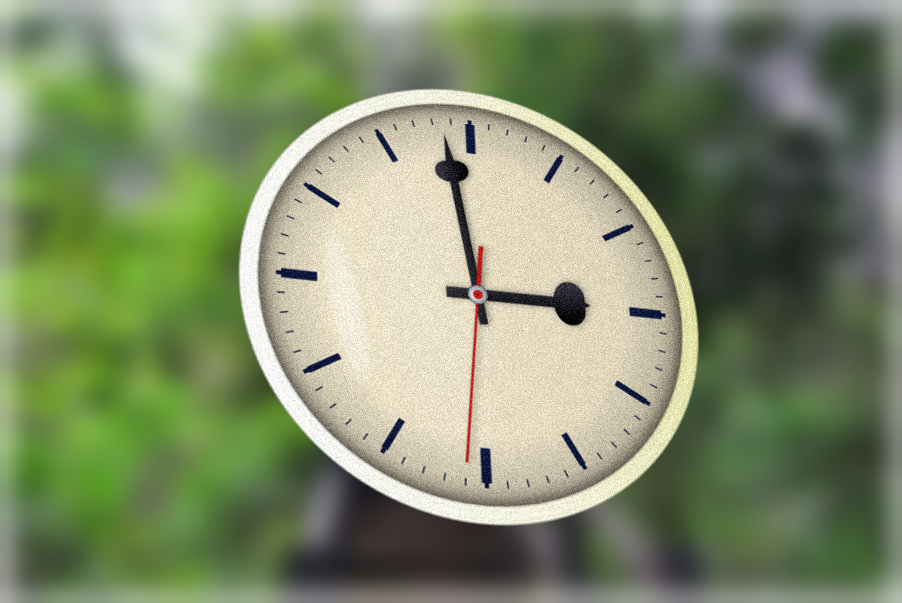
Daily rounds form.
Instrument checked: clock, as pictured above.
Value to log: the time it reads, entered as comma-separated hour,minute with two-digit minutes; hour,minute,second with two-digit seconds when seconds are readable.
2,58,31
